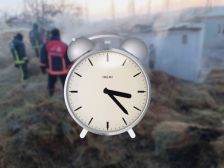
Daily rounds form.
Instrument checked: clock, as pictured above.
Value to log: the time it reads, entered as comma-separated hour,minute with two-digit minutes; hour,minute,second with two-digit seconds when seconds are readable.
3,23
